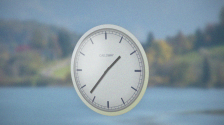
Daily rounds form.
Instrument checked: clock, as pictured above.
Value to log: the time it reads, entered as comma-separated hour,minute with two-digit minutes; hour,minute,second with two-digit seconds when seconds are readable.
1,37
